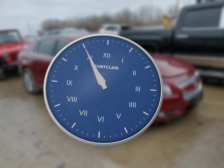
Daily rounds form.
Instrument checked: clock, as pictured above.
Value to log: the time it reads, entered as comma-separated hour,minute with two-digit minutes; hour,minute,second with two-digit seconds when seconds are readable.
10,55
